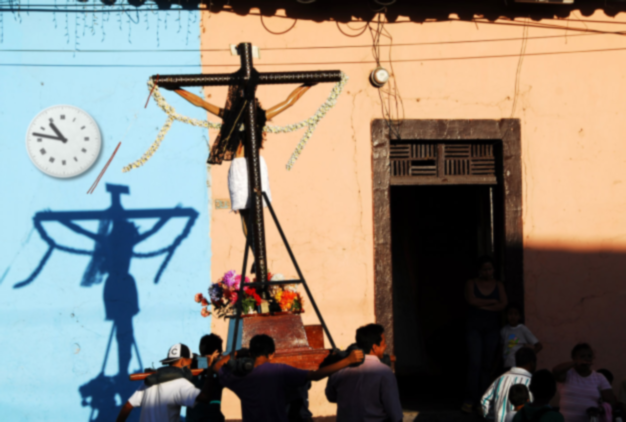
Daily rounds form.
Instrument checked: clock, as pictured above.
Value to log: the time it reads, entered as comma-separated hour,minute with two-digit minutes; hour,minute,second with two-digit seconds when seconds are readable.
10,47
